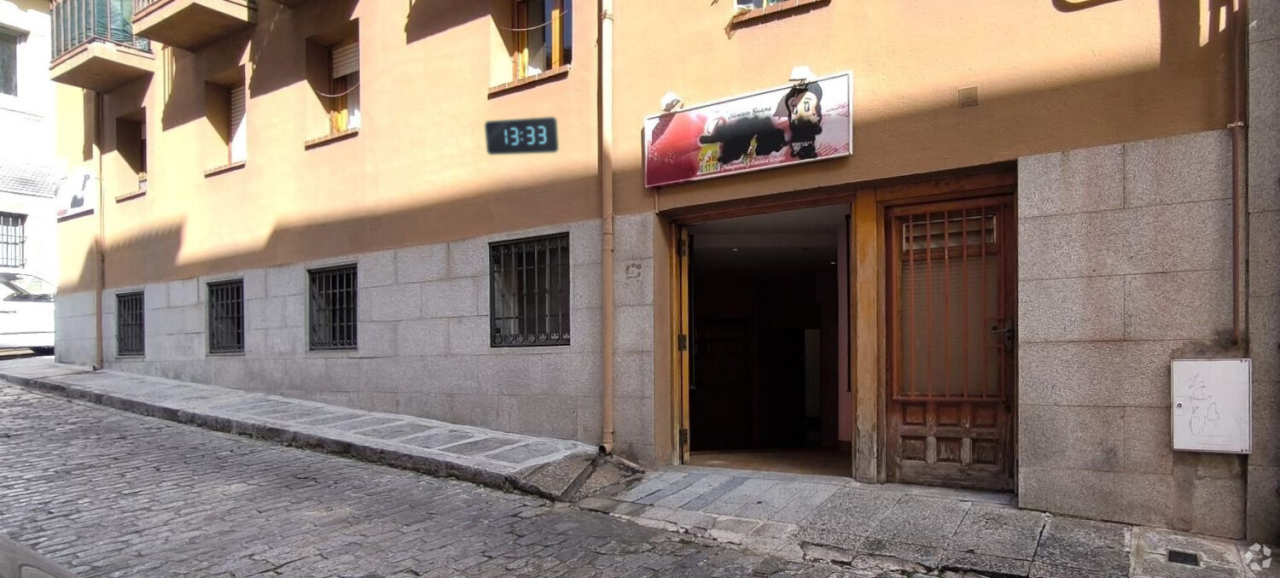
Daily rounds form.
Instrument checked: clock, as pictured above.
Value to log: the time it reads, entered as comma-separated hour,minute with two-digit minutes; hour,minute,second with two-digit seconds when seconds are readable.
13,33
